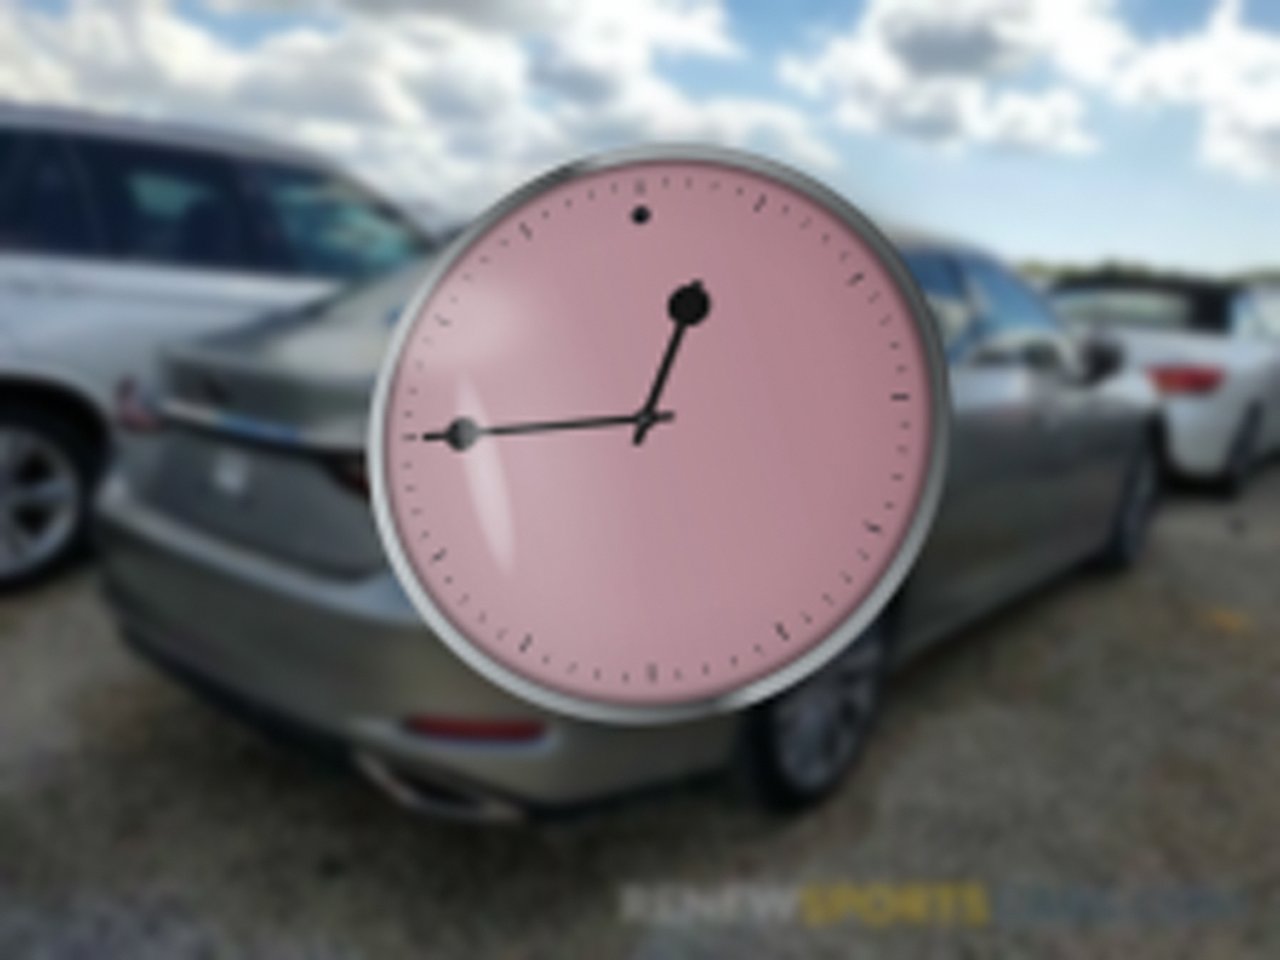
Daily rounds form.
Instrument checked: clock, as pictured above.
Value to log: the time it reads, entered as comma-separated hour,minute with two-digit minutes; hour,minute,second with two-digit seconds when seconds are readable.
12,45
